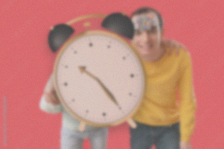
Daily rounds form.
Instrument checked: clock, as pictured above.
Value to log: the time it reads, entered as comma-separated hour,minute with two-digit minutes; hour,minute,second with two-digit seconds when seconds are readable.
10,25
